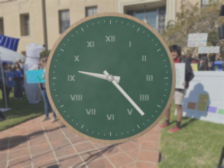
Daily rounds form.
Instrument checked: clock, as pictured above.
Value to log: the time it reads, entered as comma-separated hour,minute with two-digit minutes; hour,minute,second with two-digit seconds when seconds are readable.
9,23
